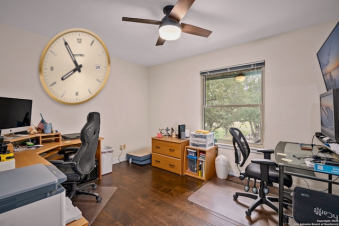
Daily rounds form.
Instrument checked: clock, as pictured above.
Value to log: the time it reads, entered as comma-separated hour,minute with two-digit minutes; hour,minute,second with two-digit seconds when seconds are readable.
7,55
